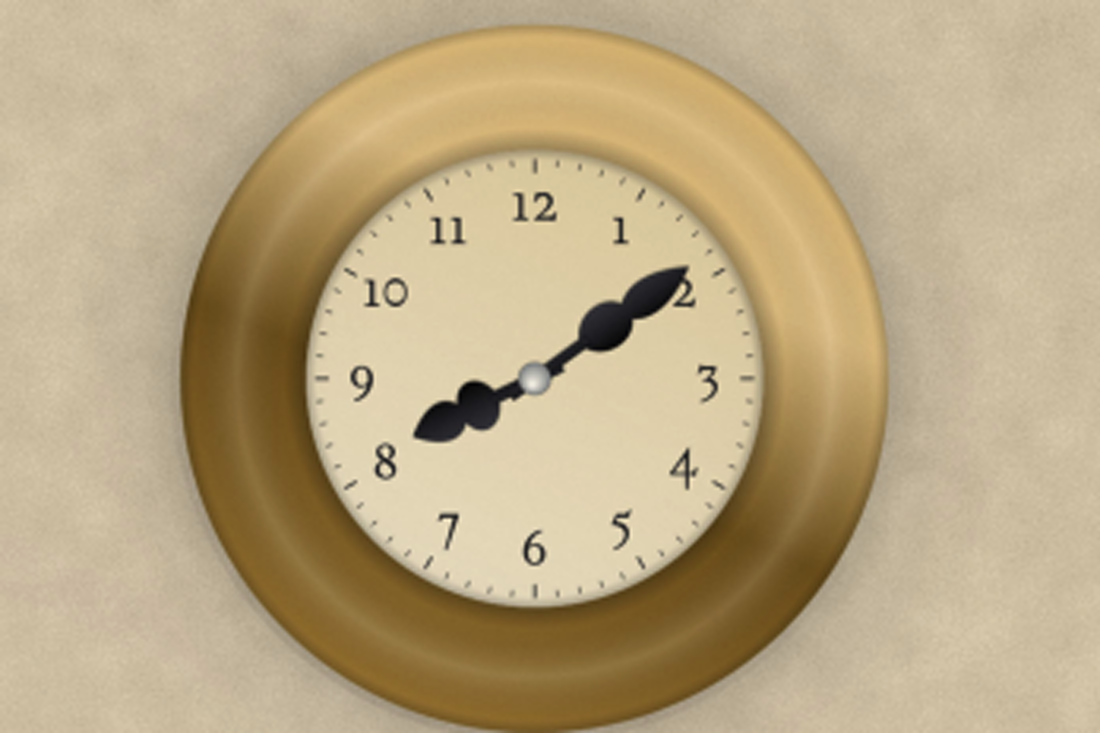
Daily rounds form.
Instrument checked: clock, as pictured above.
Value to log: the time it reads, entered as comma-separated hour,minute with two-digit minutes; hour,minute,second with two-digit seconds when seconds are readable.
8,09
